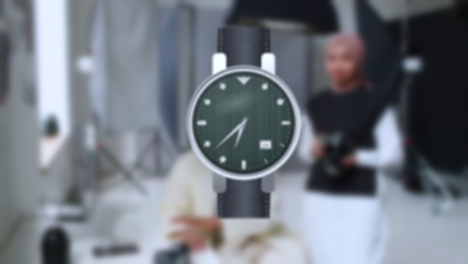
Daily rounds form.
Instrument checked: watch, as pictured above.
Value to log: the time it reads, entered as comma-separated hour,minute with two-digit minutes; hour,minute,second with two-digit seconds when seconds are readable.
6,38
